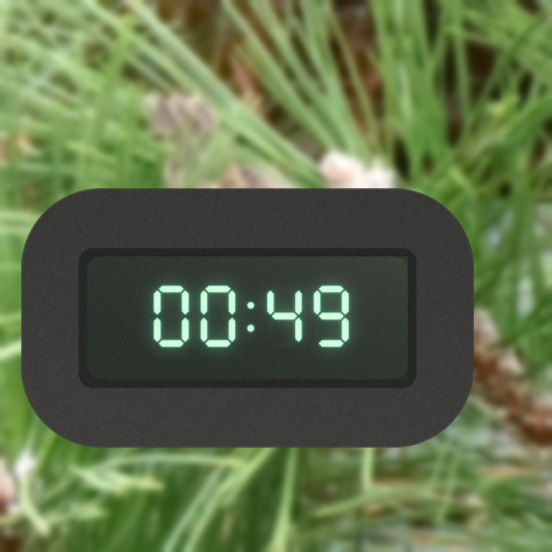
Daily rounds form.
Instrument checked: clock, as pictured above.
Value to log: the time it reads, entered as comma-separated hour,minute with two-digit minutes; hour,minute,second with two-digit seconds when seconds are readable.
0,49
